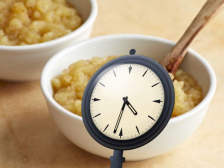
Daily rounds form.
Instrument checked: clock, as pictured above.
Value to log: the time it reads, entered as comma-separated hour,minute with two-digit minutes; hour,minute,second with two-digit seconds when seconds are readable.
4,32
